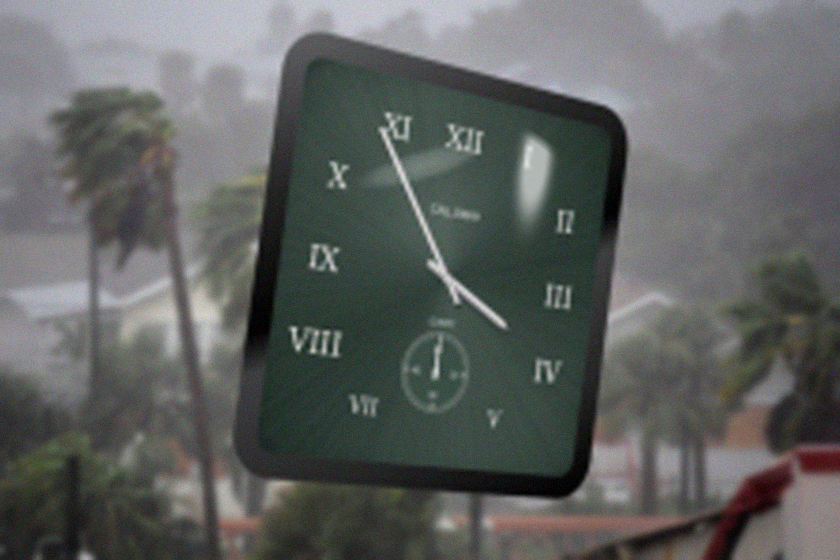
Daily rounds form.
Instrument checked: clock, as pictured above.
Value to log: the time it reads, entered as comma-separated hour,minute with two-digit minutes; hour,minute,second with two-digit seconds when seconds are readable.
3,54
